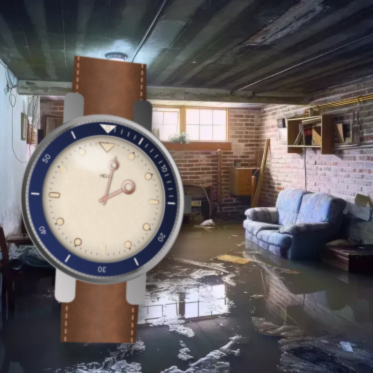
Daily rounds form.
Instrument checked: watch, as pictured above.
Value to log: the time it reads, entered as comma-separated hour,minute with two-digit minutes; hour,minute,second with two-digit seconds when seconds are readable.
2,02
